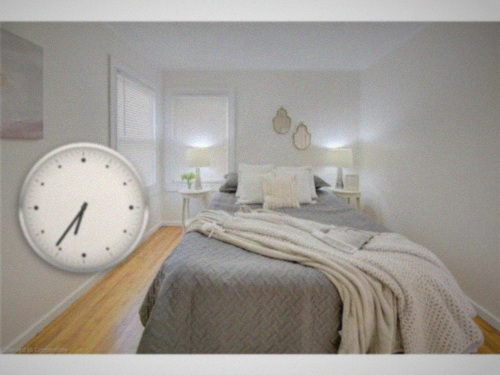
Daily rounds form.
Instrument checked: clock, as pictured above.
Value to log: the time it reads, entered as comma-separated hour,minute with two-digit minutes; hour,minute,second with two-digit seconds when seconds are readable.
6,36
